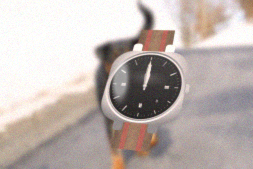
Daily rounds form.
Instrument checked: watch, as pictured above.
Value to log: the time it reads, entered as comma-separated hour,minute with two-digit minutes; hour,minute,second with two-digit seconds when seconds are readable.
12,00
